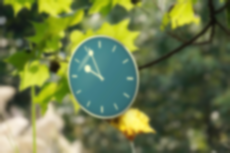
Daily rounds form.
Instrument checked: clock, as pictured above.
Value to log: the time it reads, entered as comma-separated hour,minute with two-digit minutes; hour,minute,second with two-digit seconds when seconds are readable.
9,56
